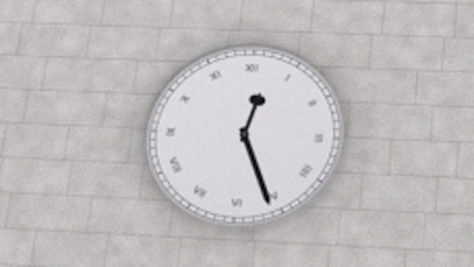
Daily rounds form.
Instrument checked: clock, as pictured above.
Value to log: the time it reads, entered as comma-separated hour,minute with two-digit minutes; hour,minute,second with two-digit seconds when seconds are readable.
12,26
